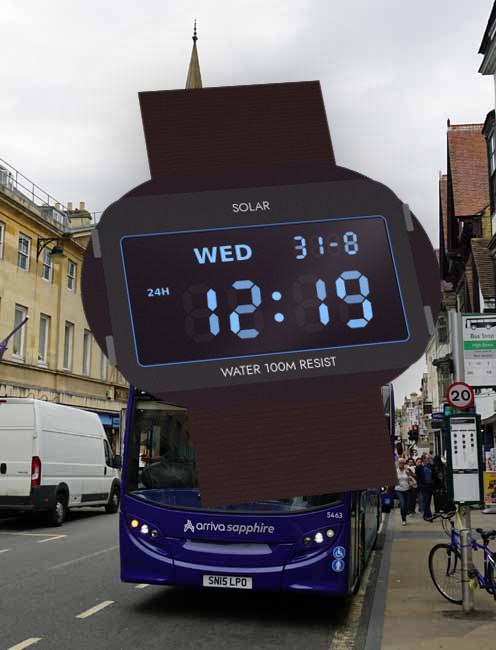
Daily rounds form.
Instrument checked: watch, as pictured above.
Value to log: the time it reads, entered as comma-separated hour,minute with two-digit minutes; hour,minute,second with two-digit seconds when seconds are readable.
12,19
